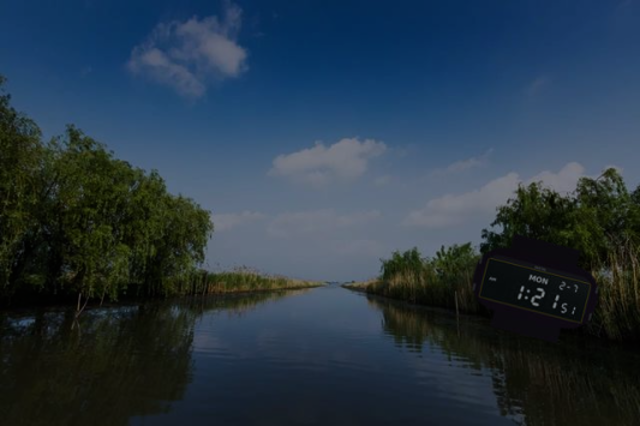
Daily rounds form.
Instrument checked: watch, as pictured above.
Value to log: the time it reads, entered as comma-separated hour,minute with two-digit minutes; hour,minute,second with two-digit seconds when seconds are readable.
1,21,51
